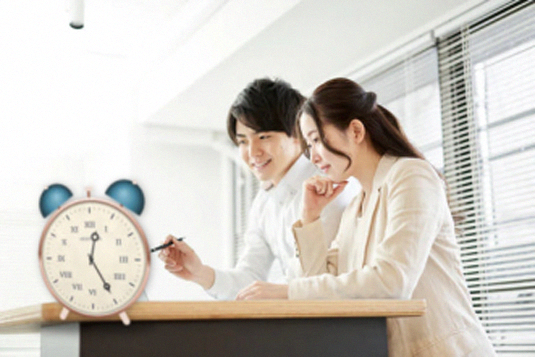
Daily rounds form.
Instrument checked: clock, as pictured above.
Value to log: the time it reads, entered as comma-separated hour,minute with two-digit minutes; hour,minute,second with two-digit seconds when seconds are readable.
12,25
